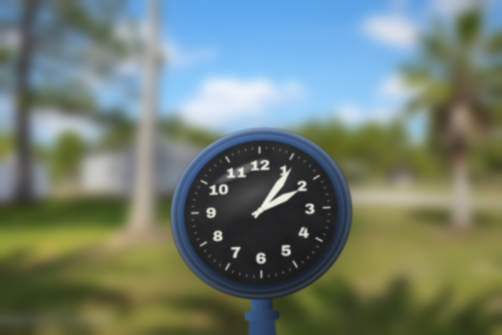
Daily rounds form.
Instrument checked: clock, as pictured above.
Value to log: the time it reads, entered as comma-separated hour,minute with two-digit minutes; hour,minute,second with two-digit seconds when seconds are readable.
2,06
